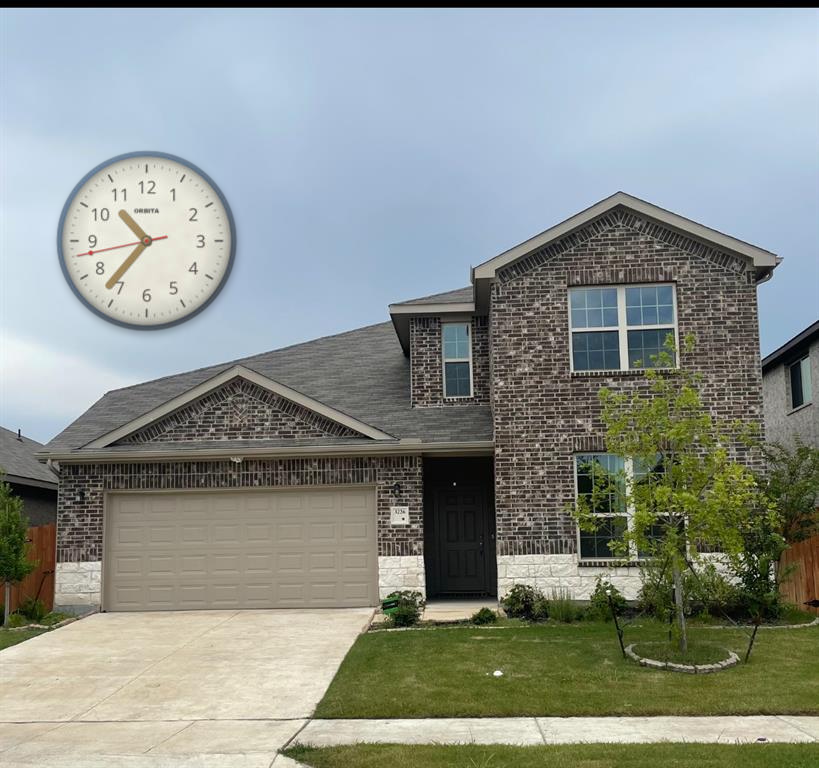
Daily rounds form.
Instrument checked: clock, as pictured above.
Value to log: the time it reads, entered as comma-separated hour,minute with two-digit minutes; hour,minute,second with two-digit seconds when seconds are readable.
10,36,43
